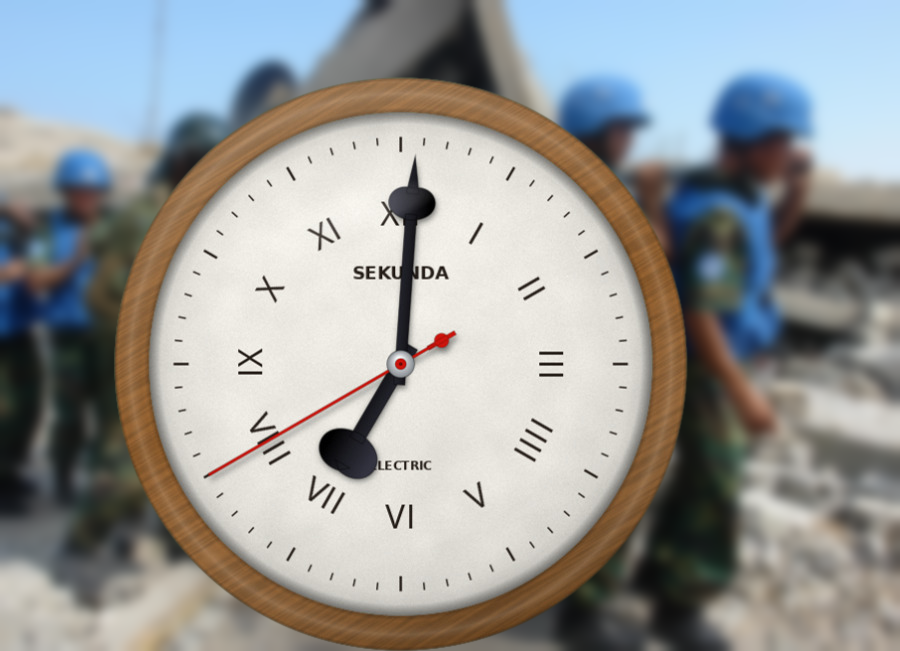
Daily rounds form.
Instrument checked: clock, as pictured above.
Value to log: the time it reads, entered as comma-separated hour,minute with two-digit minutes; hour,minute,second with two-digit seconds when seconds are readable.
7,00,40
